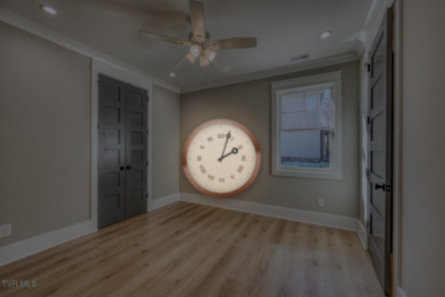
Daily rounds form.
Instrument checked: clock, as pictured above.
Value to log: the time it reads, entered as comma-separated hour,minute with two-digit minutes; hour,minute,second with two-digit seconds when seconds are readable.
2,03
